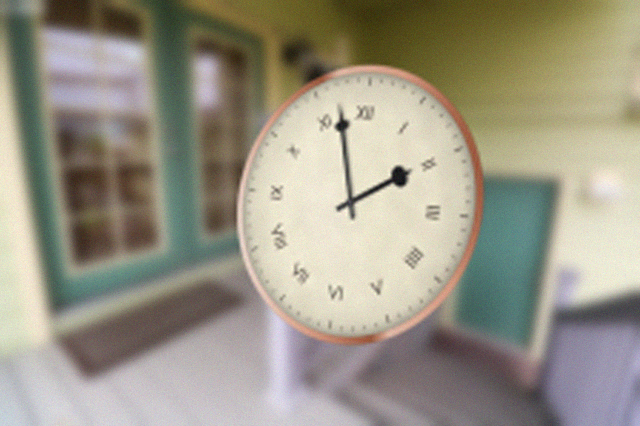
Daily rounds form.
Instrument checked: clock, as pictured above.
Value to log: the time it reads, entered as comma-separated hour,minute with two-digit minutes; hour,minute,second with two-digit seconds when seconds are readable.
1,57
